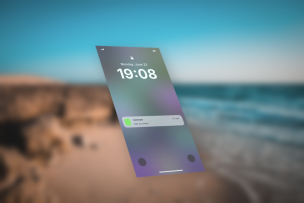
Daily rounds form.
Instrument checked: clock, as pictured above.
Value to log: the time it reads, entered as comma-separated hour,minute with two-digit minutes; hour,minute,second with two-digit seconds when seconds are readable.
19,08
